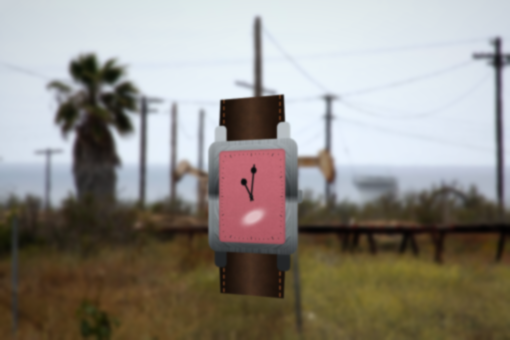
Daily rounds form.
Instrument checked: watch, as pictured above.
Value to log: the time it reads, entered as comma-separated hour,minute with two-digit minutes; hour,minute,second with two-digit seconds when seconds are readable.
11,01
